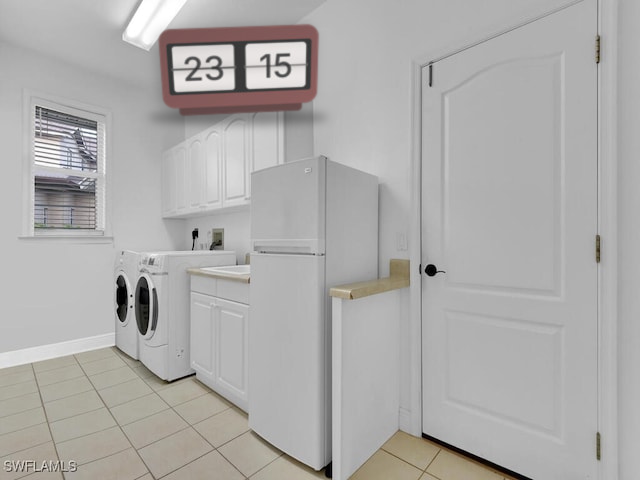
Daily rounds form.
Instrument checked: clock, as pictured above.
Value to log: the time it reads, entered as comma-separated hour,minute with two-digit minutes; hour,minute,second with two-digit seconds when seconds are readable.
23,15
